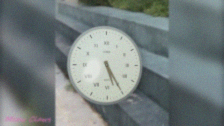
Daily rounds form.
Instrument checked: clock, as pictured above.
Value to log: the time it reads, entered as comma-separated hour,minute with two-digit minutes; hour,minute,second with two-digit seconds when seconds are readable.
5,25
